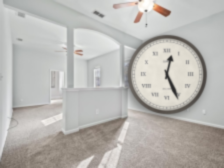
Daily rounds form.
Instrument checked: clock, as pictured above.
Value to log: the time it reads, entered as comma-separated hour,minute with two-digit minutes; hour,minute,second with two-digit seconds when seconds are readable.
12,26
